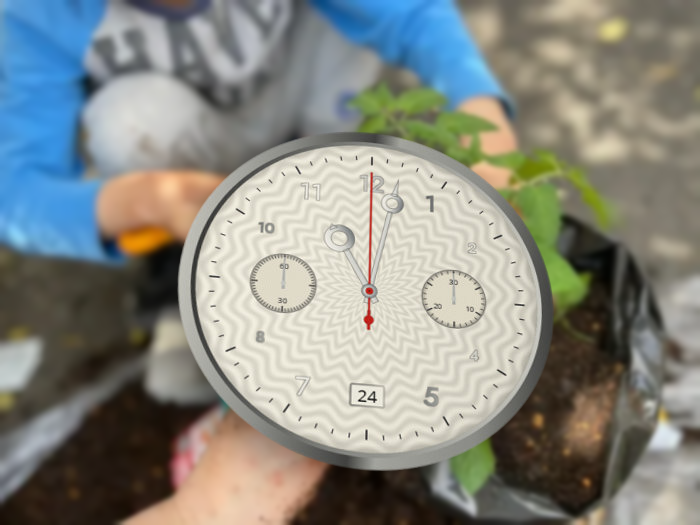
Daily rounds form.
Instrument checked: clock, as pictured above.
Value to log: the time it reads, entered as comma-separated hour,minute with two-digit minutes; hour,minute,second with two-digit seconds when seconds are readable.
11,02
